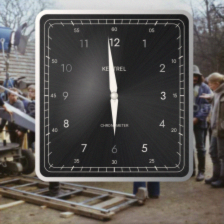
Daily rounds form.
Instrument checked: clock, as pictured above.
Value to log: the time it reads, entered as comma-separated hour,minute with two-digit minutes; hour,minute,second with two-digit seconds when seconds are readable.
5,59
